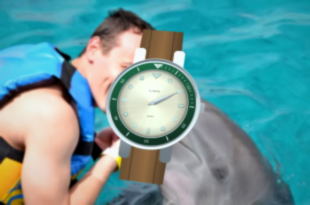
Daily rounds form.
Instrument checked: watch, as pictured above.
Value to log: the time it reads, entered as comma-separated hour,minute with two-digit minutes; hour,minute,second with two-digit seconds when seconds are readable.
2,10
